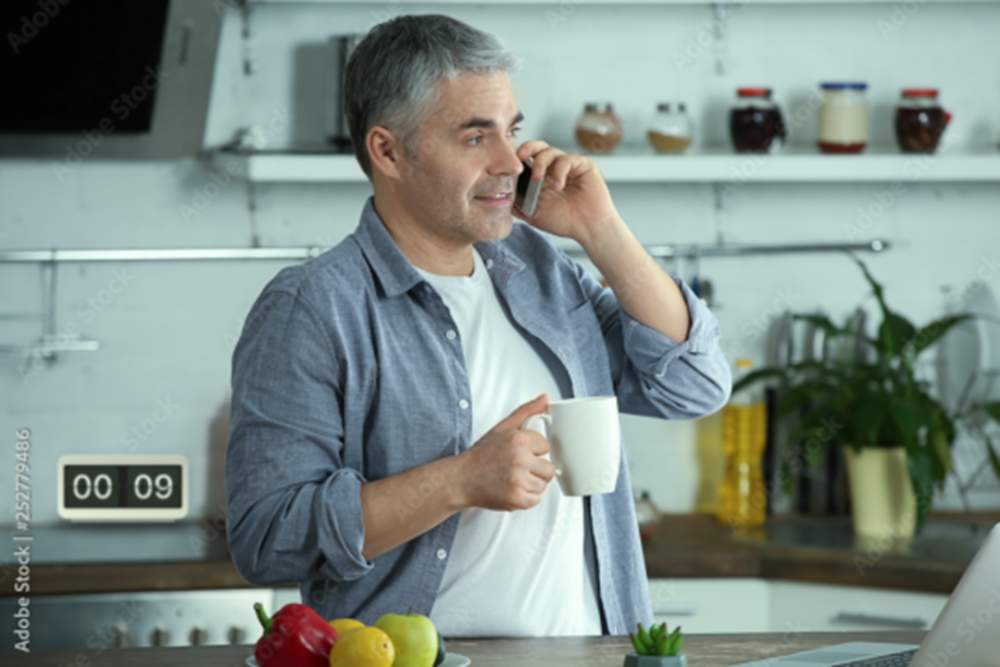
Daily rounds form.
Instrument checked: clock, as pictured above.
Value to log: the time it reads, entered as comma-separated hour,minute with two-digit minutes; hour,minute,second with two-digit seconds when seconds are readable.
0,09
